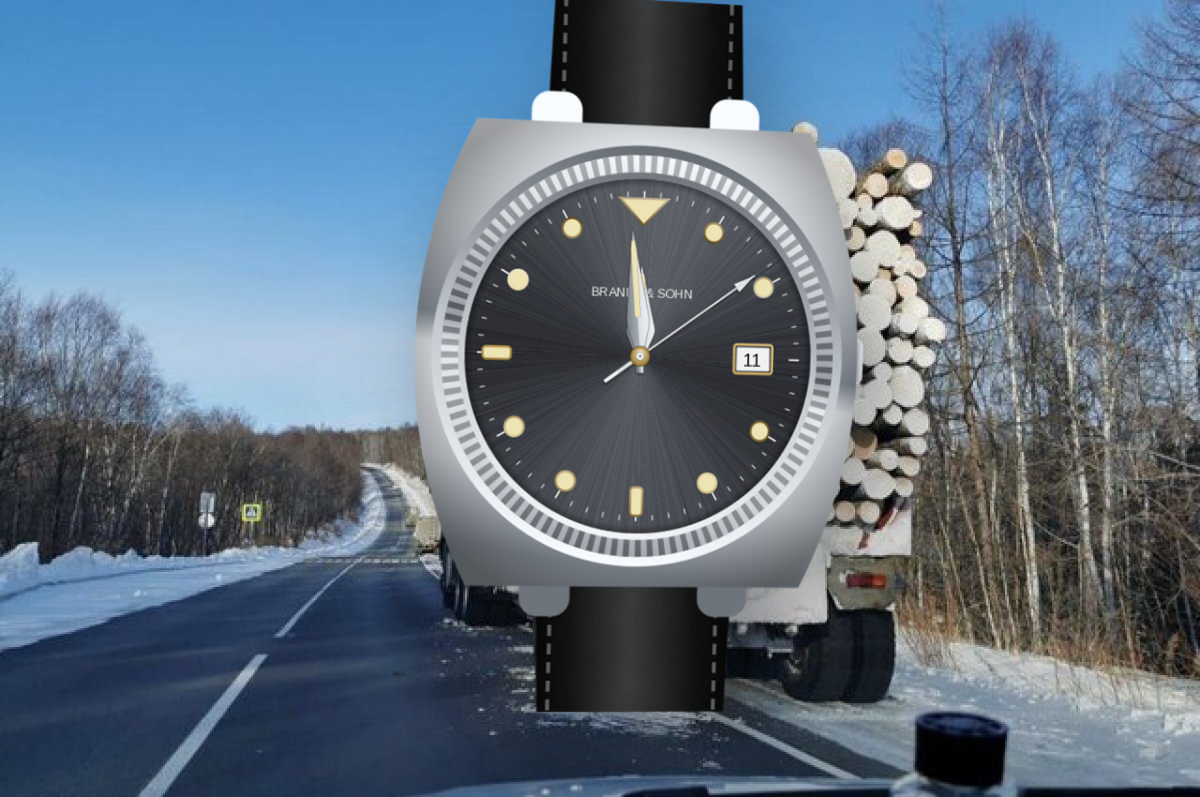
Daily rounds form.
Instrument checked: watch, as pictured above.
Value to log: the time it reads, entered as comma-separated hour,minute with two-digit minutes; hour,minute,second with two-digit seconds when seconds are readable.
11,59,09
